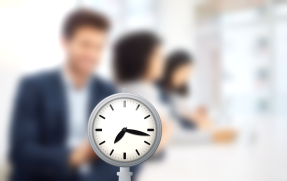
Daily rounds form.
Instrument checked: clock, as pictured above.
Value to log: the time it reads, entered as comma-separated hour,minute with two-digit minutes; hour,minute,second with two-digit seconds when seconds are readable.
7,17
